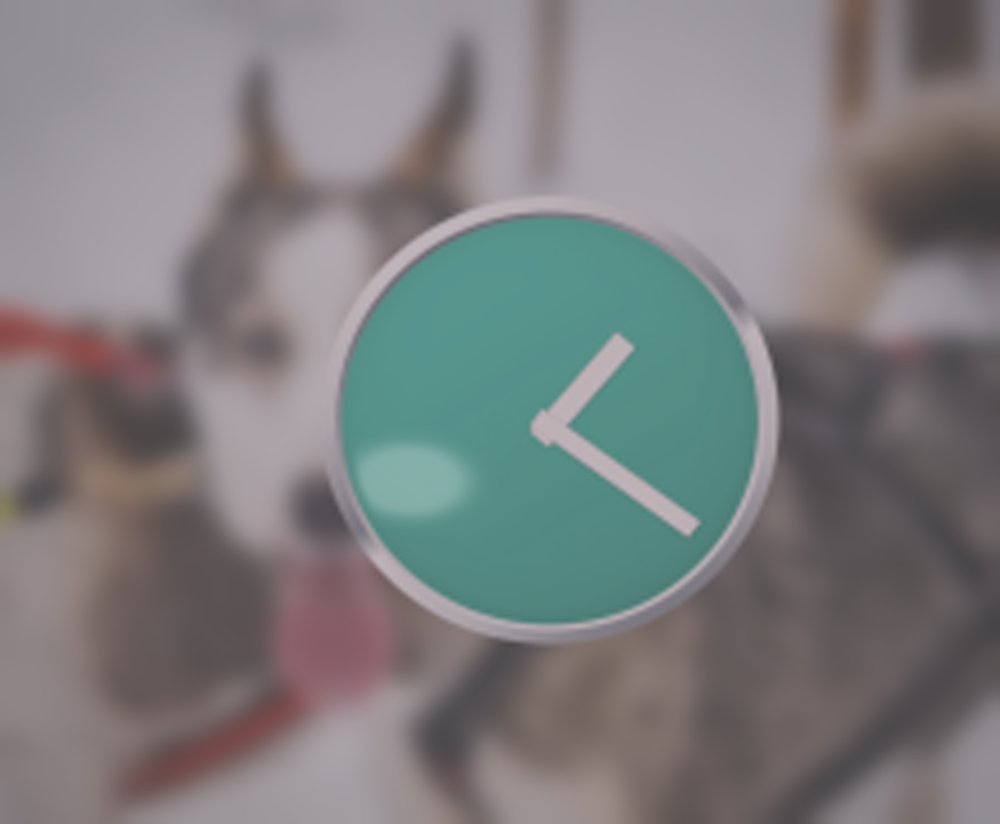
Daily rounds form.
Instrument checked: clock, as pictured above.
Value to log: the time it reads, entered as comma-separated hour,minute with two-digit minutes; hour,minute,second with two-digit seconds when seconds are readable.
1,21
